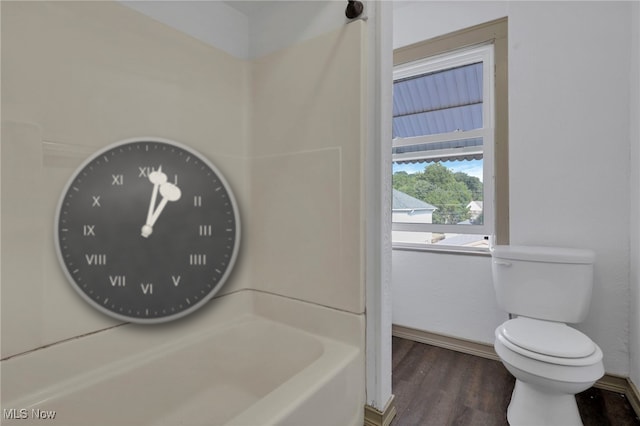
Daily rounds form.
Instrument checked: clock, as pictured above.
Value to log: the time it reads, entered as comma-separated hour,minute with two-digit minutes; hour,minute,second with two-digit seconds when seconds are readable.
1,02
